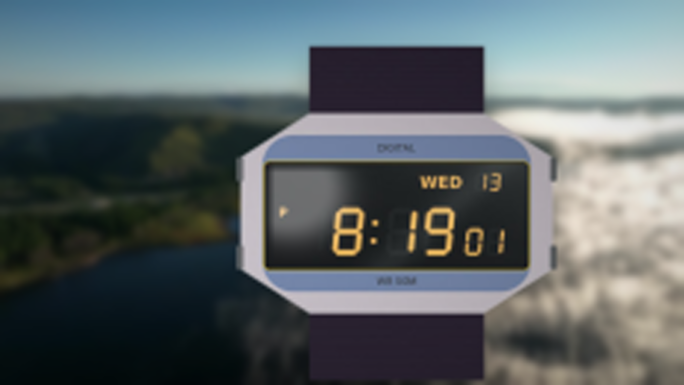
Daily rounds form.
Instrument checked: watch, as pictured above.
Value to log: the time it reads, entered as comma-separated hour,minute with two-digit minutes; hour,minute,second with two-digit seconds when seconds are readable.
8,19,01
